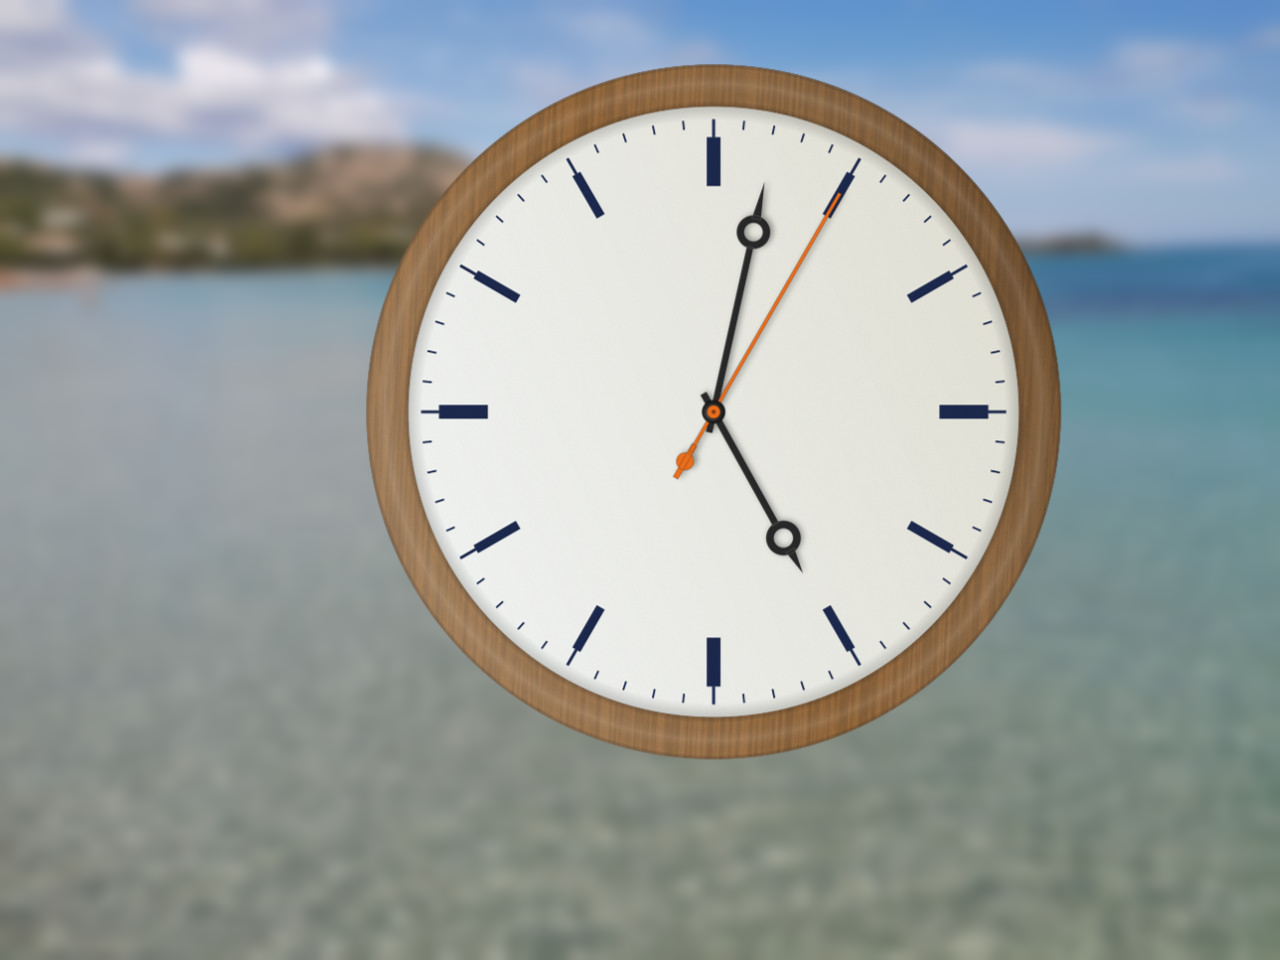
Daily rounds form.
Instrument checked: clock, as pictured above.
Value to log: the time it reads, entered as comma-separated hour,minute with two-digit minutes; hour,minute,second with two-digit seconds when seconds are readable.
5,02,05
